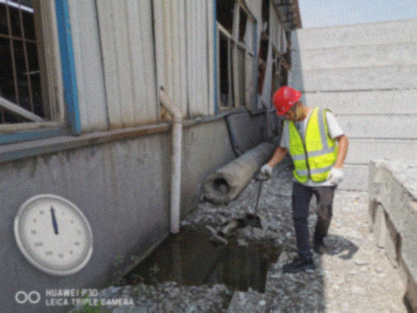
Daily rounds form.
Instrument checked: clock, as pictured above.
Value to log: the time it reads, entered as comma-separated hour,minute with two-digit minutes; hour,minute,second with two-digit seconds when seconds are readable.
12,00
